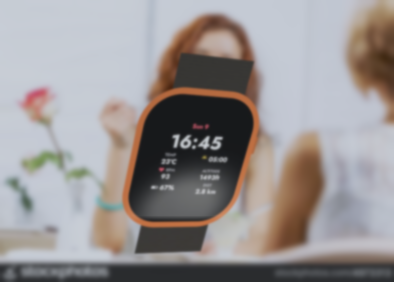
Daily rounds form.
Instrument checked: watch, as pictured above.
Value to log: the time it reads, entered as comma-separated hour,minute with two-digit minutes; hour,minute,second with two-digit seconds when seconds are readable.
16,45
